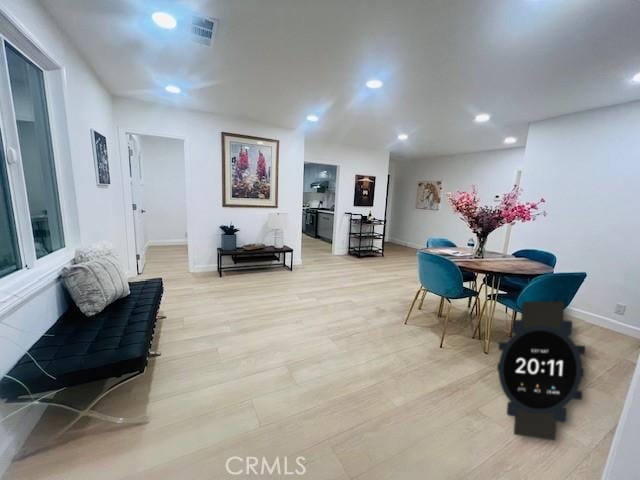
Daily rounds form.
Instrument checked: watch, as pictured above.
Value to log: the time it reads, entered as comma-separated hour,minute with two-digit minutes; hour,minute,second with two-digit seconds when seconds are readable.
20,11
